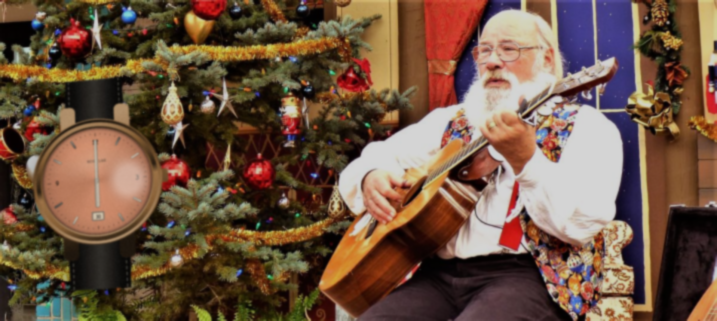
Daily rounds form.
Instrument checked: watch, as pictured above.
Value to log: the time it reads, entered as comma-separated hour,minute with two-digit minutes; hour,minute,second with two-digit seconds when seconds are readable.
6,00
